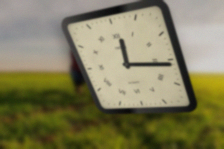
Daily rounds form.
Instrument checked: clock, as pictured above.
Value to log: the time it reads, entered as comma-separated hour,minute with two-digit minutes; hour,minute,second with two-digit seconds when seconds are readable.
12,16
